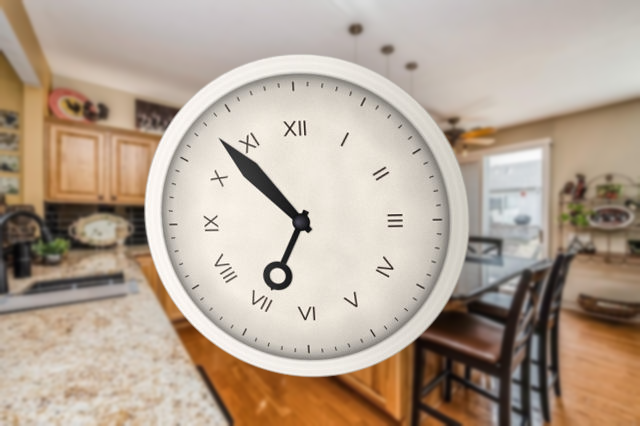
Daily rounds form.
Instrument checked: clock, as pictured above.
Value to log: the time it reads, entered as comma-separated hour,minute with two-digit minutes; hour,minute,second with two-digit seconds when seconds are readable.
6,53
